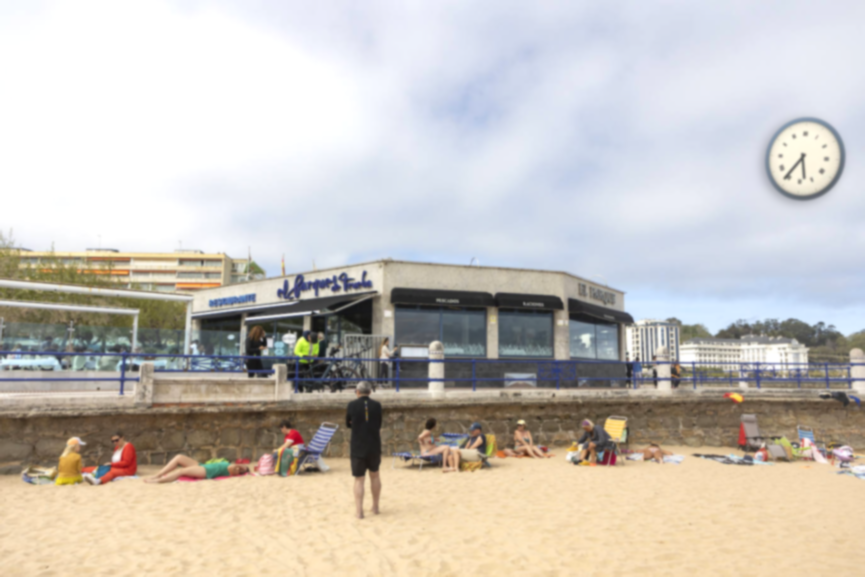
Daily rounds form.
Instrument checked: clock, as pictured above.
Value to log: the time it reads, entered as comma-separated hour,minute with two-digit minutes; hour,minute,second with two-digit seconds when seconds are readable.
5,36
